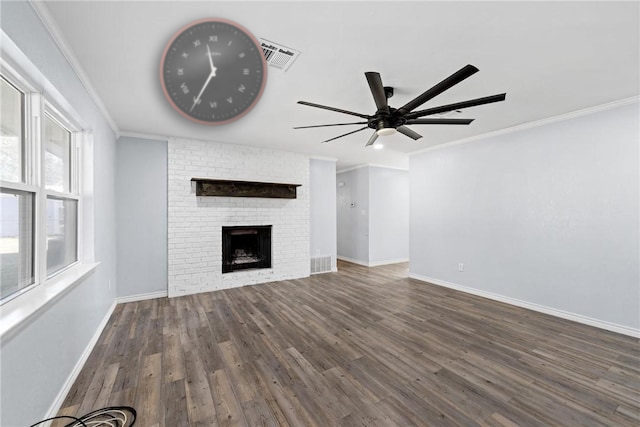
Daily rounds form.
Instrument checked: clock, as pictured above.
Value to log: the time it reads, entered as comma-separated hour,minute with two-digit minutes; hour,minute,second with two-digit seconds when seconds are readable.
11,35
